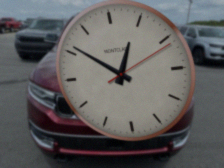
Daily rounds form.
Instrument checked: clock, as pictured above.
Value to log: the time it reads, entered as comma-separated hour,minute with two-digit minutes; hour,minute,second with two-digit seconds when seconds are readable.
12,51,11
